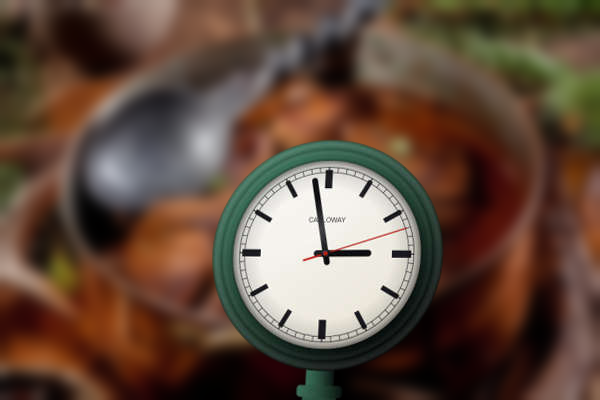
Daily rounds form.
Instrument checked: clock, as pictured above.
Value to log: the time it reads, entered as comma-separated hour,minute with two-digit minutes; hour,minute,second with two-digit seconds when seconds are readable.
2,58,12
